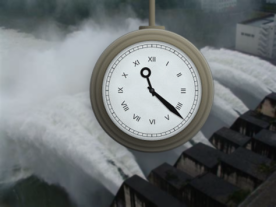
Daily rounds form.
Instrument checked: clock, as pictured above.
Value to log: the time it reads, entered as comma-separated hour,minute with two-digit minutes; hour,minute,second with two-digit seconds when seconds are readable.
11,22
